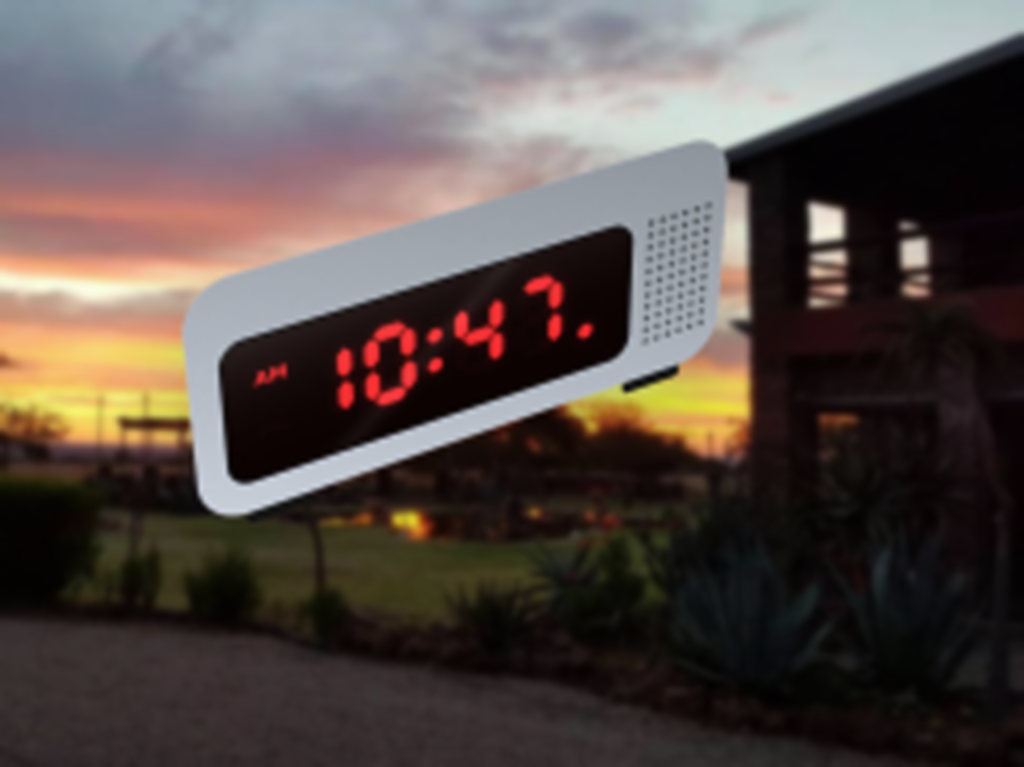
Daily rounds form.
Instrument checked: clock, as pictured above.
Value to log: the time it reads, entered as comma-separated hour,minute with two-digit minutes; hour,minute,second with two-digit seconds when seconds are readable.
10,47
